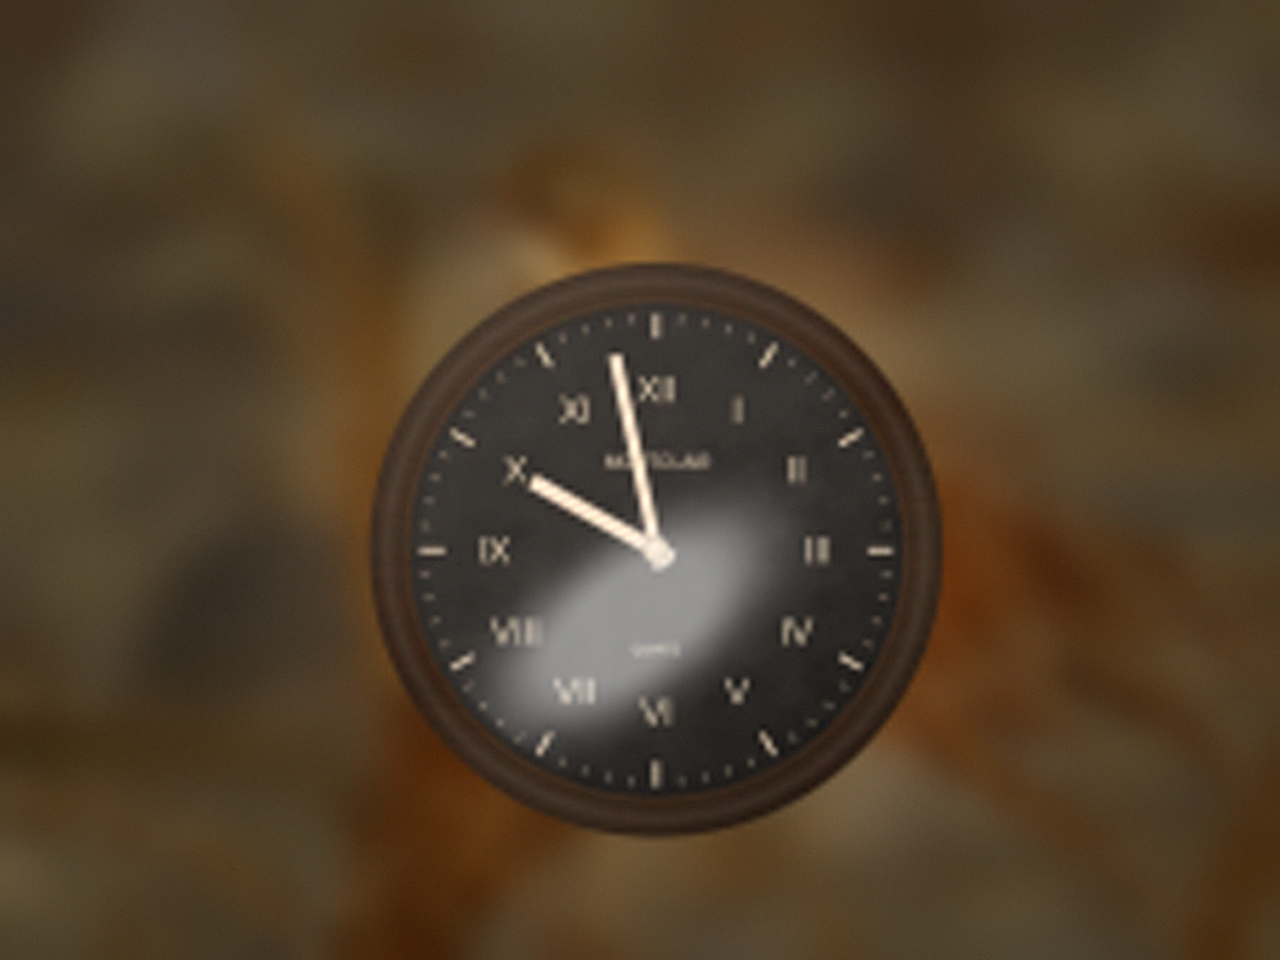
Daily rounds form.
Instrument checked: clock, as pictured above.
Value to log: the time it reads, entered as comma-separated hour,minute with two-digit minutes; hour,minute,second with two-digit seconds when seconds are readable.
9,58
